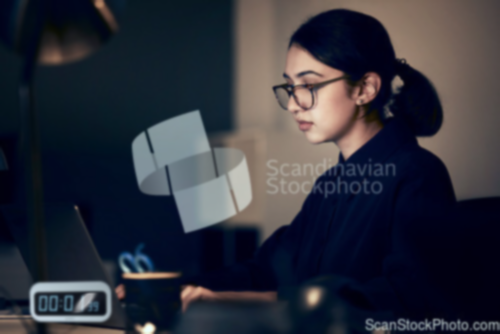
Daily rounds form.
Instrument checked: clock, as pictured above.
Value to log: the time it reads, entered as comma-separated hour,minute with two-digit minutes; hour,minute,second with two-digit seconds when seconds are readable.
0,01
